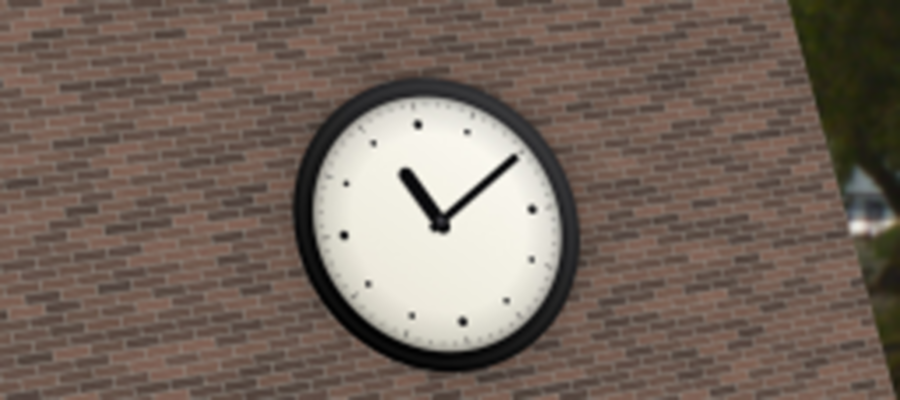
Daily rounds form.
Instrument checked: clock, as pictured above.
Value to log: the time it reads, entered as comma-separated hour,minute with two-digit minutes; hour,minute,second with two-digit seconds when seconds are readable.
11,10
